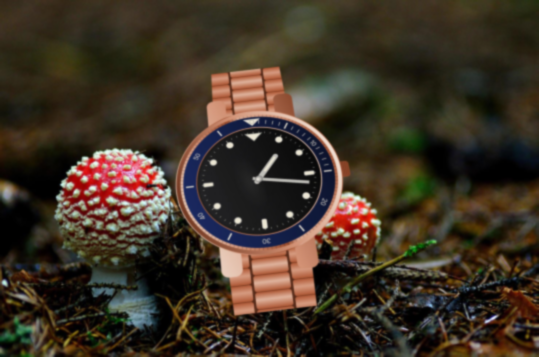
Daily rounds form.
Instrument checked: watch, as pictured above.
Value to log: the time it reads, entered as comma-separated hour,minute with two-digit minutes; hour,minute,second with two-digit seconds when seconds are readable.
1,17
